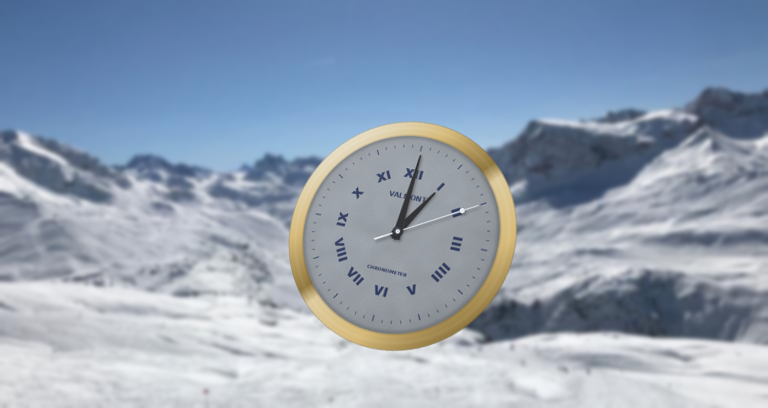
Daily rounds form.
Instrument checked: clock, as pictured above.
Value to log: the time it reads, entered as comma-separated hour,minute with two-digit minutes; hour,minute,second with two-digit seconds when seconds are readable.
1,00,10
